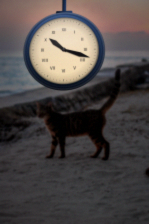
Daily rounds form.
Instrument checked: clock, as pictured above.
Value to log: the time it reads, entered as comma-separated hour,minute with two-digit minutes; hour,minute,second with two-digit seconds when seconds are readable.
10,18
